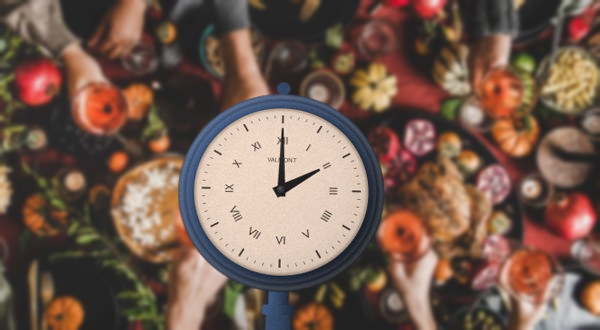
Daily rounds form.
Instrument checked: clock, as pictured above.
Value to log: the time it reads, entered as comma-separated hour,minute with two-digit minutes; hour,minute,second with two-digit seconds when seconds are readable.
2,00
